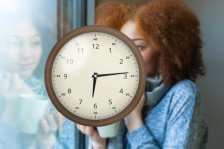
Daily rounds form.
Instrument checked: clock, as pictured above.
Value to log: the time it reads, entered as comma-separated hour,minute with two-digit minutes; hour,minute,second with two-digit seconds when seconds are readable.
6,14
